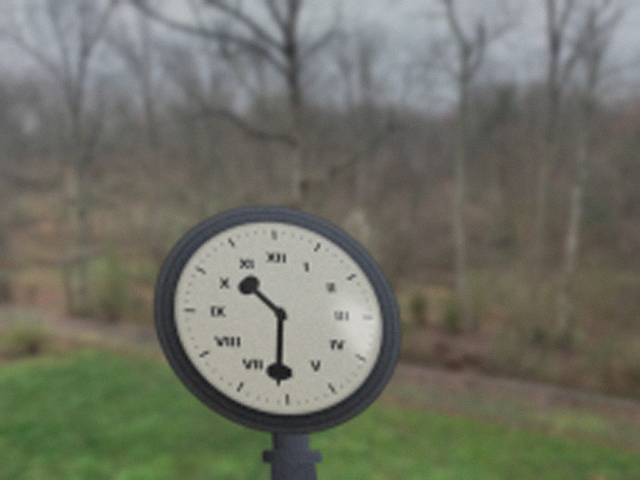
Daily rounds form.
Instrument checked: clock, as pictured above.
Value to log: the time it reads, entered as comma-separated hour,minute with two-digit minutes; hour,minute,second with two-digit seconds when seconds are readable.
10,31
